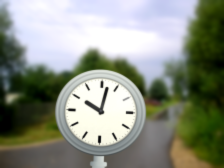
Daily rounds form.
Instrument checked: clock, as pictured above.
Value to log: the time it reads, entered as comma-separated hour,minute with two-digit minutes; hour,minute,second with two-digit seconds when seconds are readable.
10,02
